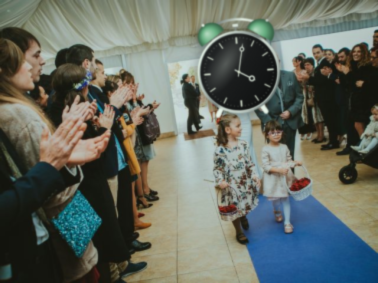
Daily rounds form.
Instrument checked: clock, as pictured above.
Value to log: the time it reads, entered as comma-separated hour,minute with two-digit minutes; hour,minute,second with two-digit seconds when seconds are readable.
4,02
